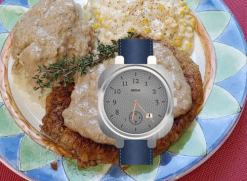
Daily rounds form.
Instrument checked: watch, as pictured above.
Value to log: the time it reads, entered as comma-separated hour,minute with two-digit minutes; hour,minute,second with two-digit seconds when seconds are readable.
6,23
